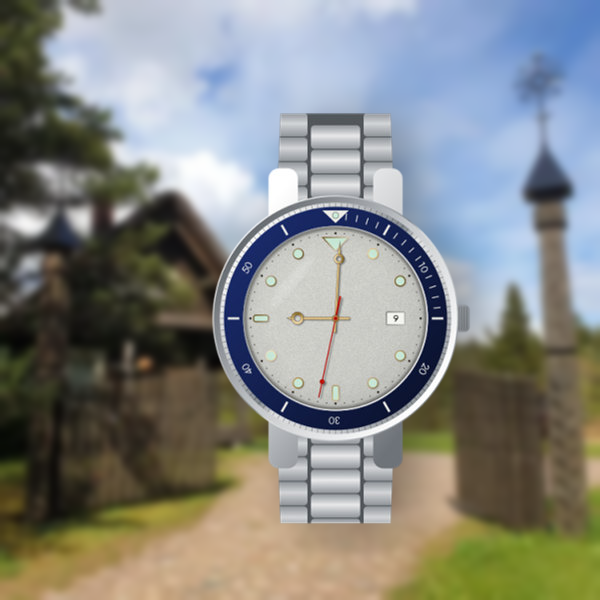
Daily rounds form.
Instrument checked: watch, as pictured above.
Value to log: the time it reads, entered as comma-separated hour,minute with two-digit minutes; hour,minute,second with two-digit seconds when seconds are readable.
9,00,32
